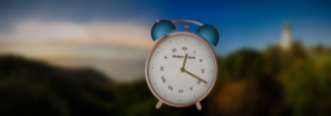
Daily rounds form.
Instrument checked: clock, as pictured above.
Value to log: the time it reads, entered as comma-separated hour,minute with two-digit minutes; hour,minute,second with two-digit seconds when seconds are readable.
12,19
